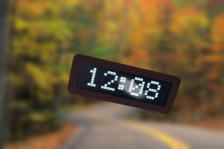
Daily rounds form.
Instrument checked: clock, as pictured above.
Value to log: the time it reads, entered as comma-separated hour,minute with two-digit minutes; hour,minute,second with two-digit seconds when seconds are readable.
12,08
